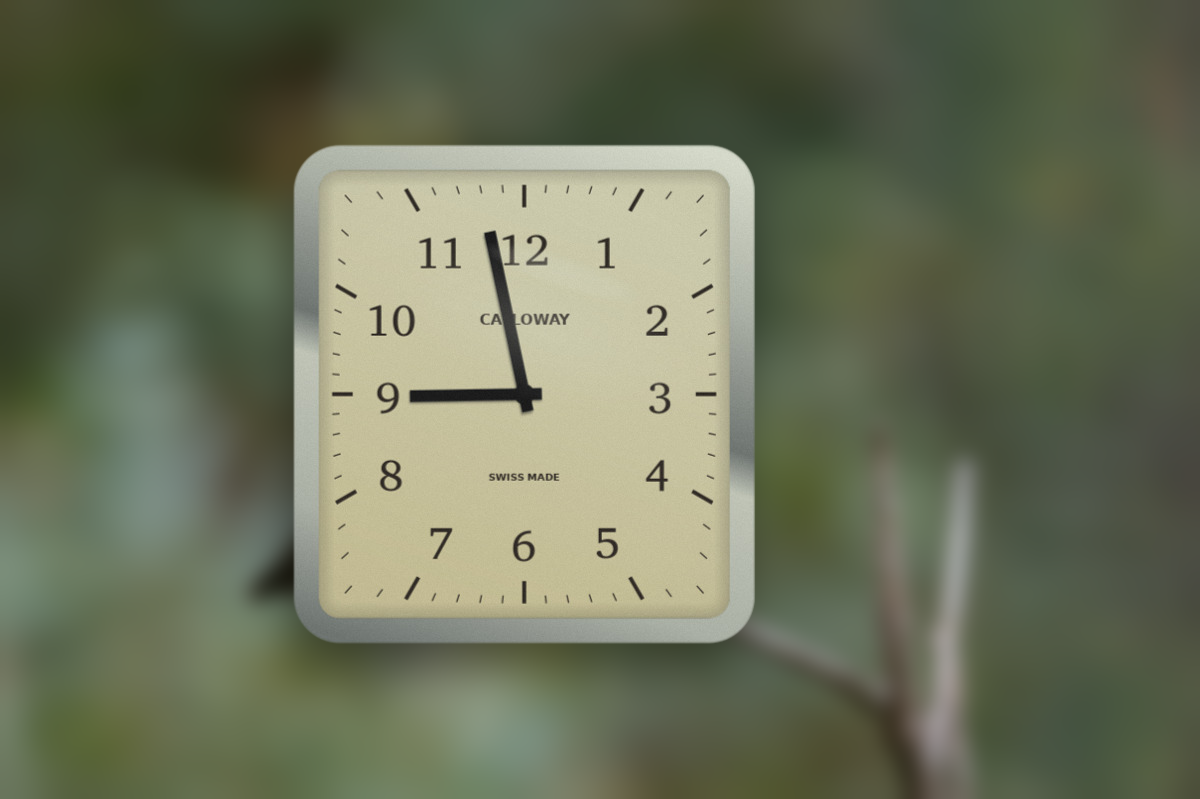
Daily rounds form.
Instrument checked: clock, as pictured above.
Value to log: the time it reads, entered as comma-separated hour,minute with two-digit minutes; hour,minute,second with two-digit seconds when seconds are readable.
8,58
